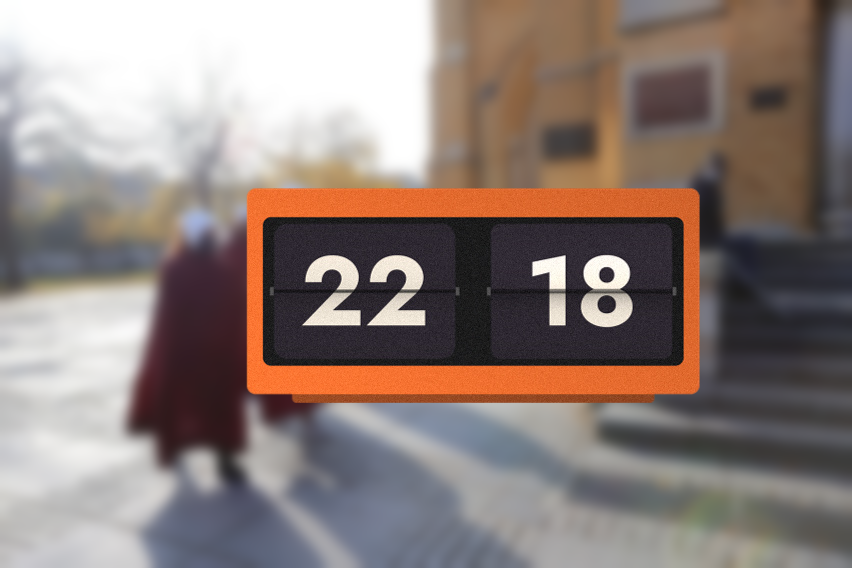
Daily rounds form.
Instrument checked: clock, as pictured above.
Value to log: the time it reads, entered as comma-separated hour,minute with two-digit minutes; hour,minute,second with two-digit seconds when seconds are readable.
22,18
